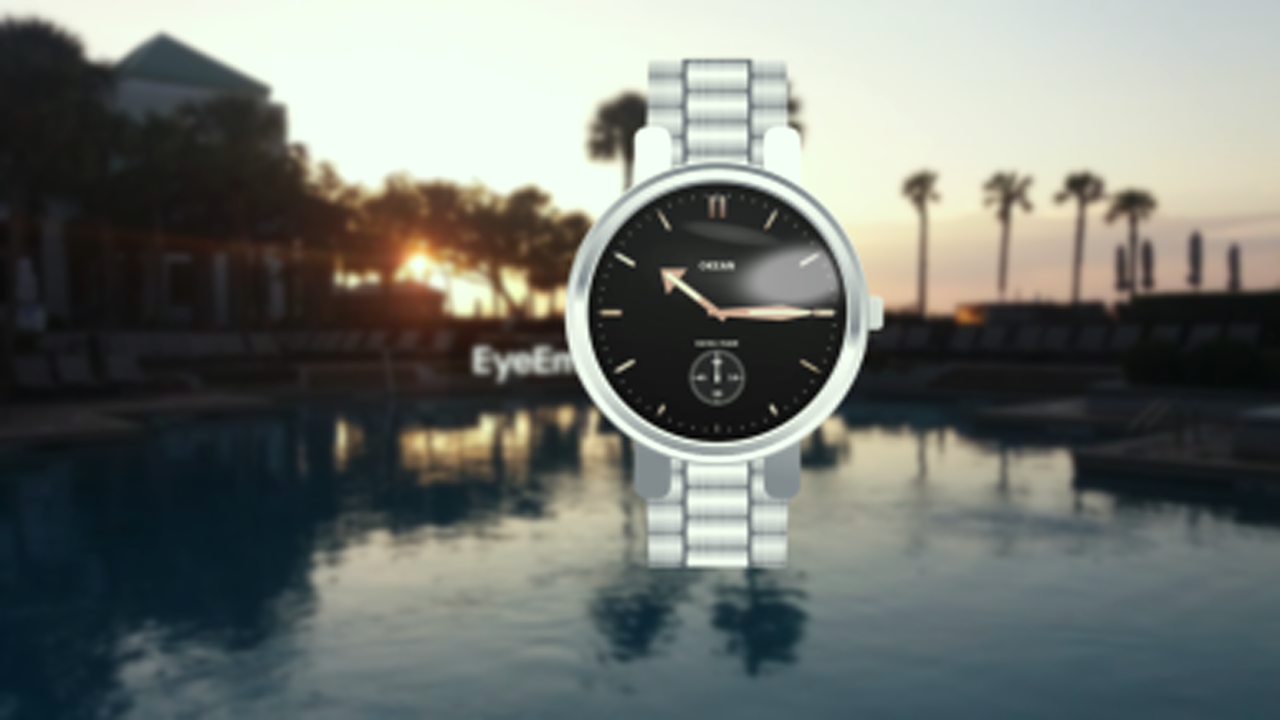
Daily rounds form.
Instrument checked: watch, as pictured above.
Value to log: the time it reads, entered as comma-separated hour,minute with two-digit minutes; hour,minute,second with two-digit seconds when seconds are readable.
10,15
